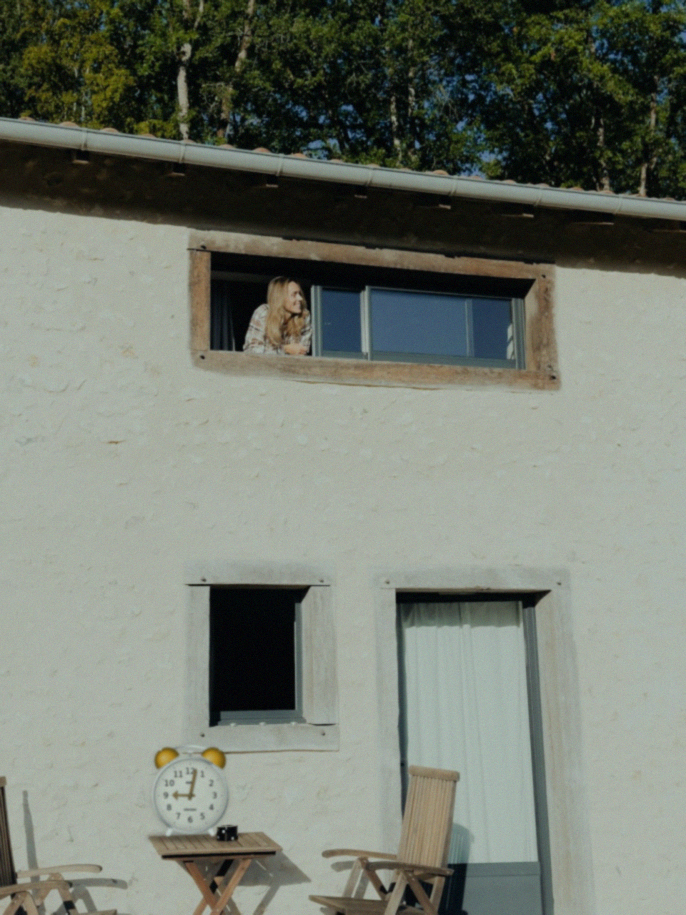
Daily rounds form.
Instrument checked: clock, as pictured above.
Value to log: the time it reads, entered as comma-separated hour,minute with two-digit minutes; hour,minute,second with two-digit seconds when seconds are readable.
9,02
